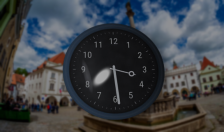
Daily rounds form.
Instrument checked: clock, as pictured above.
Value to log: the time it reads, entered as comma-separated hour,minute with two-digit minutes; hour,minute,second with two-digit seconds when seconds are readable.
3,29
